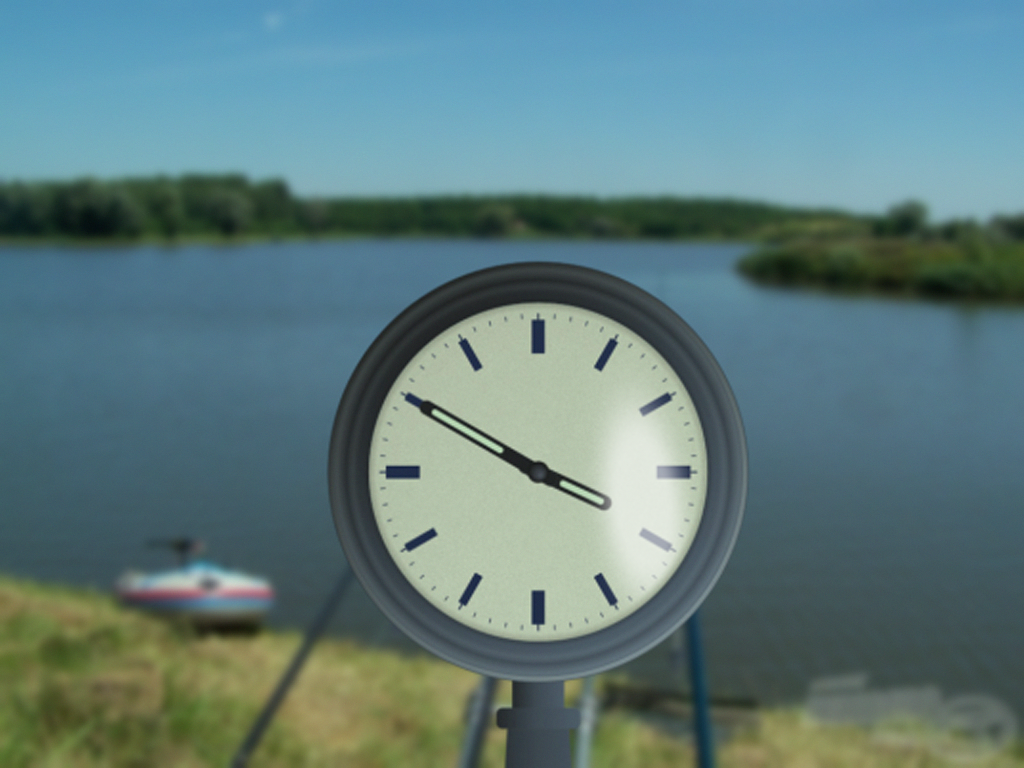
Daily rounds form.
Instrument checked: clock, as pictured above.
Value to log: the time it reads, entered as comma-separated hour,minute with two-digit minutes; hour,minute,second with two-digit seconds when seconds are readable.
3,50
